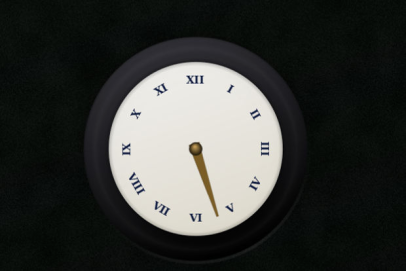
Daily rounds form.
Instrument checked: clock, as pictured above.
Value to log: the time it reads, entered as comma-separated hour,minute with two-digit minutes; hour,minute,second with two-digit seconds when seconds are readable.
5,27
